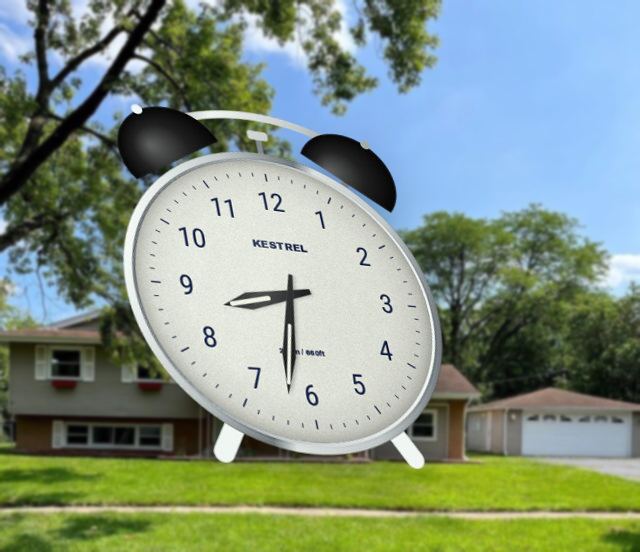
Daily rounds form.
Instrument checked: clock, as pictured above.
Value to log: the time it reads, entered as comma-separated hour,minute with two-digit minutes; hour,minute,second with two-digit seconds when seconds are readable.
8,32
